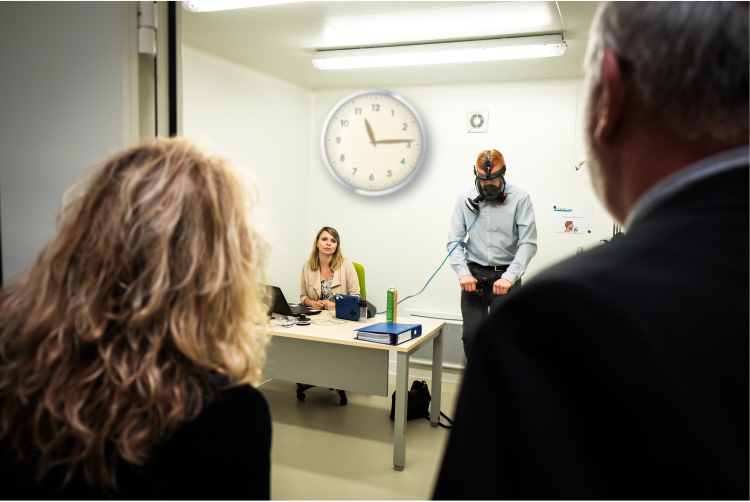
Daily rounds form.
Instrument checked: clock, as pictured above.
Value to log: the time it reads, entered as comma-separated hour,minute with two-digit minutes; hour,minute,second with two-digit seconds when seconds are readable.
11,14
